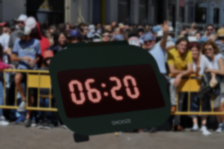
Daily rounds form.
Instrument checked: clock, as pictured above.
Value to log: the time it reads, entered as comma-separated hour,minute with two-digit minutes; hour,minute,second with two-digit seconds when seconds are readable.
6,20
